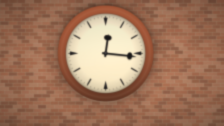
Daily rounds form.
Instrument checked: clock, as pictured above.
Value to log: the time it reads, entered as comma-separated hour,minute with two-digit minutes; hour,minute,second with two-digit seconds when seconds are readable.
12,16
